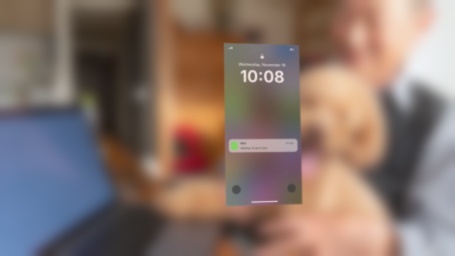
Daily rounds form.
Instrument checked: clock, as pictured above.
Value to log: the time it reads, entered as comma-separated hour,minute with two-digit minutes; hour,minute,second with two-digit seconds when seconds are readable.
10,08
